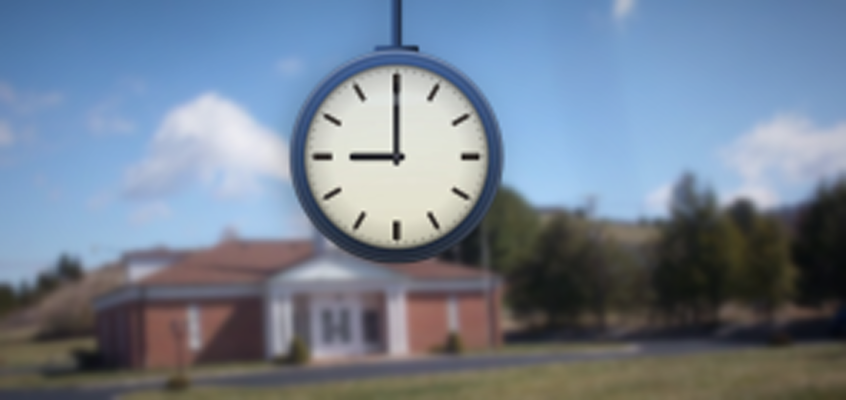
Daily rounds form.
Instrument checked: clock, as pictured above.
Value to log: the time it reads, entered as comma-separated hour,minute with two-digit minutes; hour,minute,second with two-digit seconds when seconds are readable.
9,00
